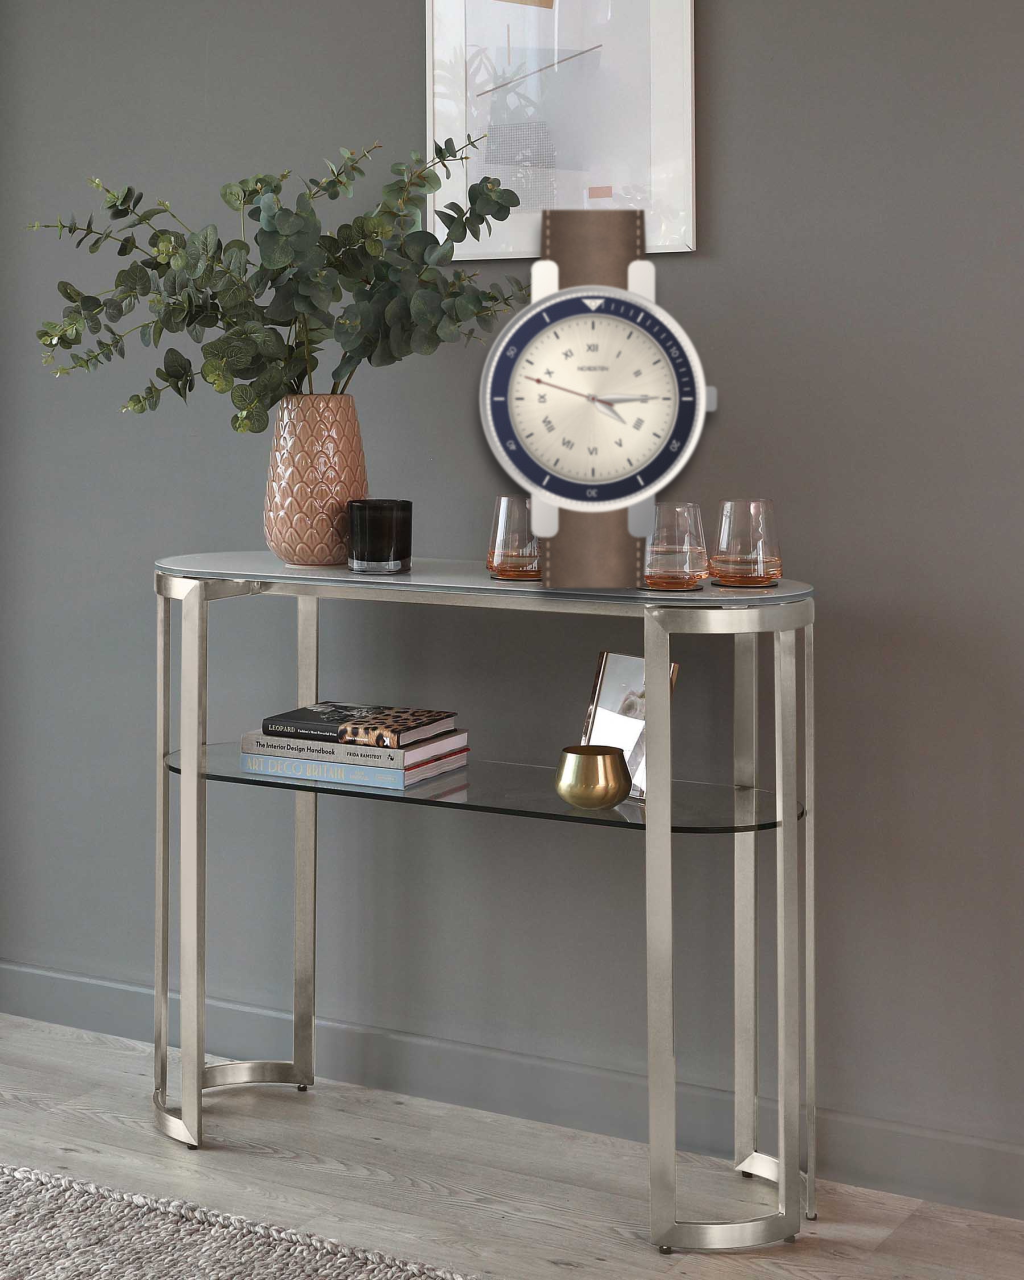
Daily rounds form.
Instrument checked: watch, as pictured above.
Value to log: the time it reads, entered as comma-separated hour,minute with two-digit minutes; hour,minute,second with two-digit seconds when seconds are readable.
4,14,48
